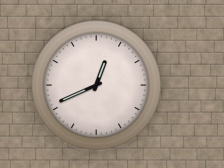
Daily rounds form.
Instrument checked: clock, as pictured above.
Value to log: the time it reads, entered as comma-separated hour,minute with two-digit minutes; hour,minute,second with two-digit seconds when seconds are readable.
12,41
